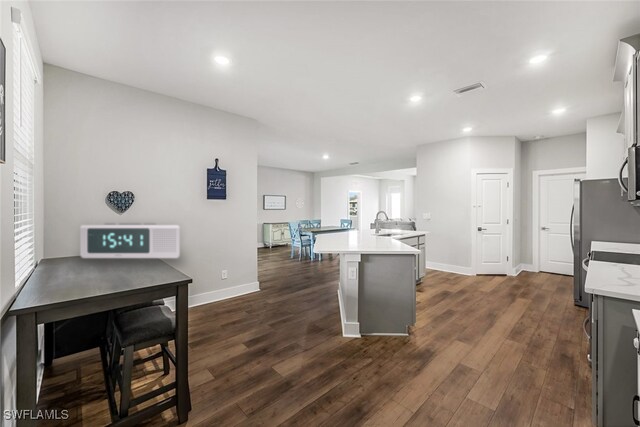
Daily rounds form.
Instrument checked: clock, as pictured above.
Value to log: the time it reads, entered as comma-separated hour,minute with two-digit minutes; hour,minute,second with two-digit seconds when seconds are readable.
15,41
